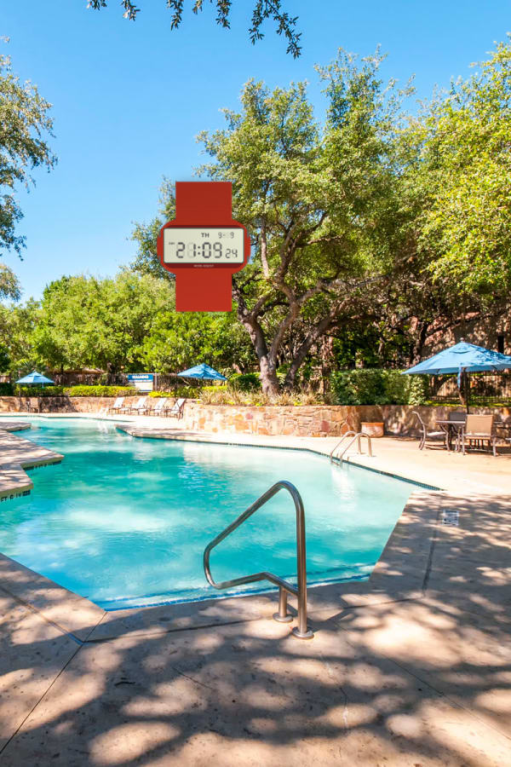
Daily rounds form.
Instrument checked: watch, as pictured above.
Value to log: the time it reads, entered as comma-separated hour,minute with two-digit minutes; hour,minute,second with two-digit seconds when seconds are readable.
21,09,24
